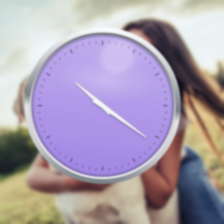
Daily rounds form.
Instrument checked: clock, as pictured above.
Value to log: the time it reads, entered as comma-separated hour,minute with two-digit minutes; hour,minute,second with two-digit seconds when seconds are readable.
10,21
